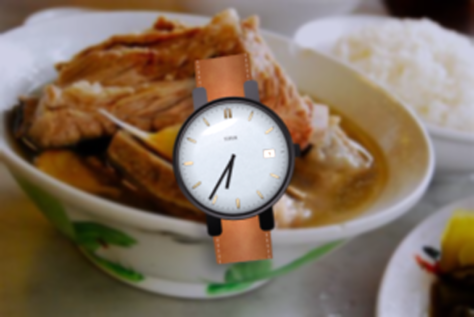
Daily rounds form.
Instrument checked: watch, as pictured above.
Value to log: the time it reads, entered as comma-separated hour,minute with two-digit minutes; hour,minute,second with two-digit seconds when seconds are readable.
6,36
